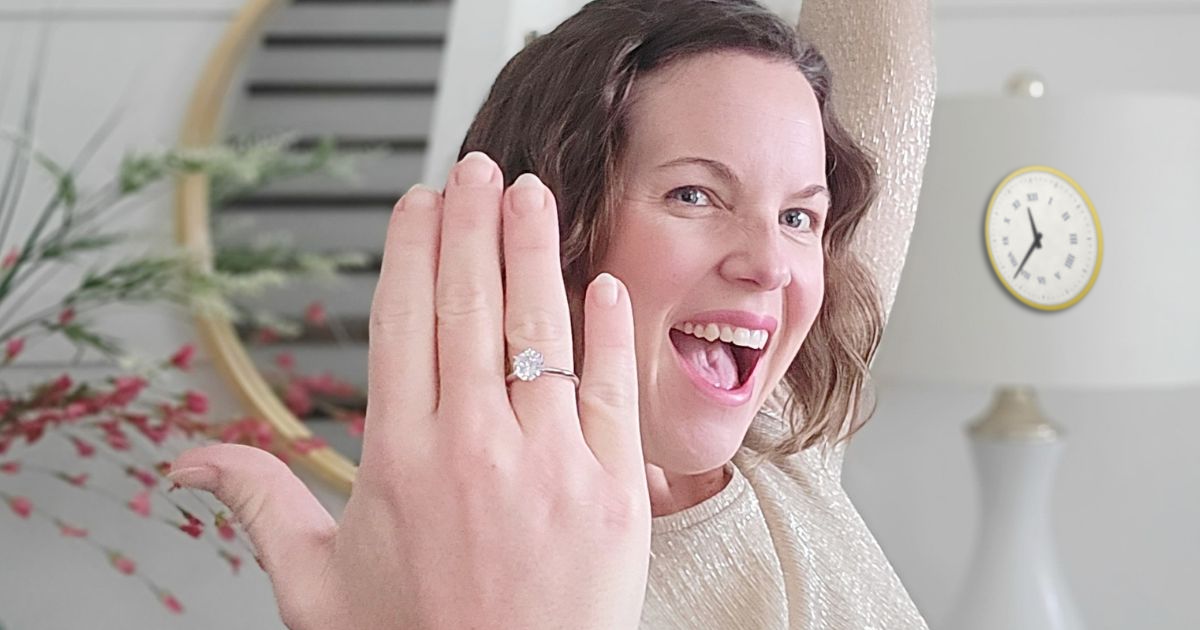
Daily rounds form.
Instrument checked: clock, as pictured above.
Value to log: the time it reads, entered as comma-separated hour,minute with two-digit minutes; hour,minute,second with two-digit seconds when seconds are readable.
11,37
